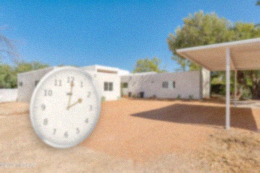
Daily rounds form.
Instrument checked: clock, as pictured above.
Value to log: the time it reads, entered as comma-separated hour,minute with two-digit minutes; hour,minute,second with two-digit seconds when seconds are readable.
2,01
